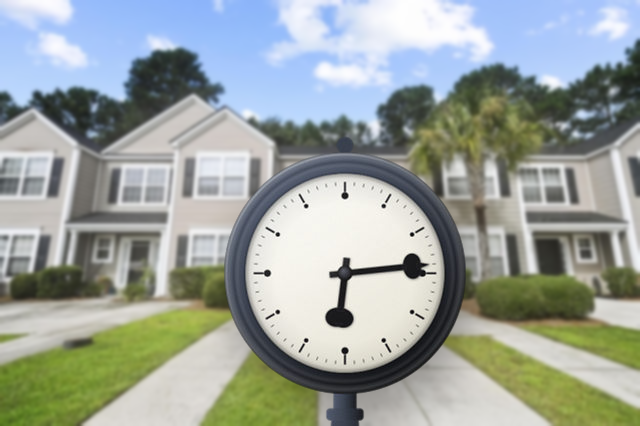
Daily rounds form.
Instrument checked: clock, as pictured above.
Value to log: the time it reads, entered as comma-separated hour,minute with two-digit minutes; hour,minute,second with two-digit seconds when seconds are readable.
6,14
